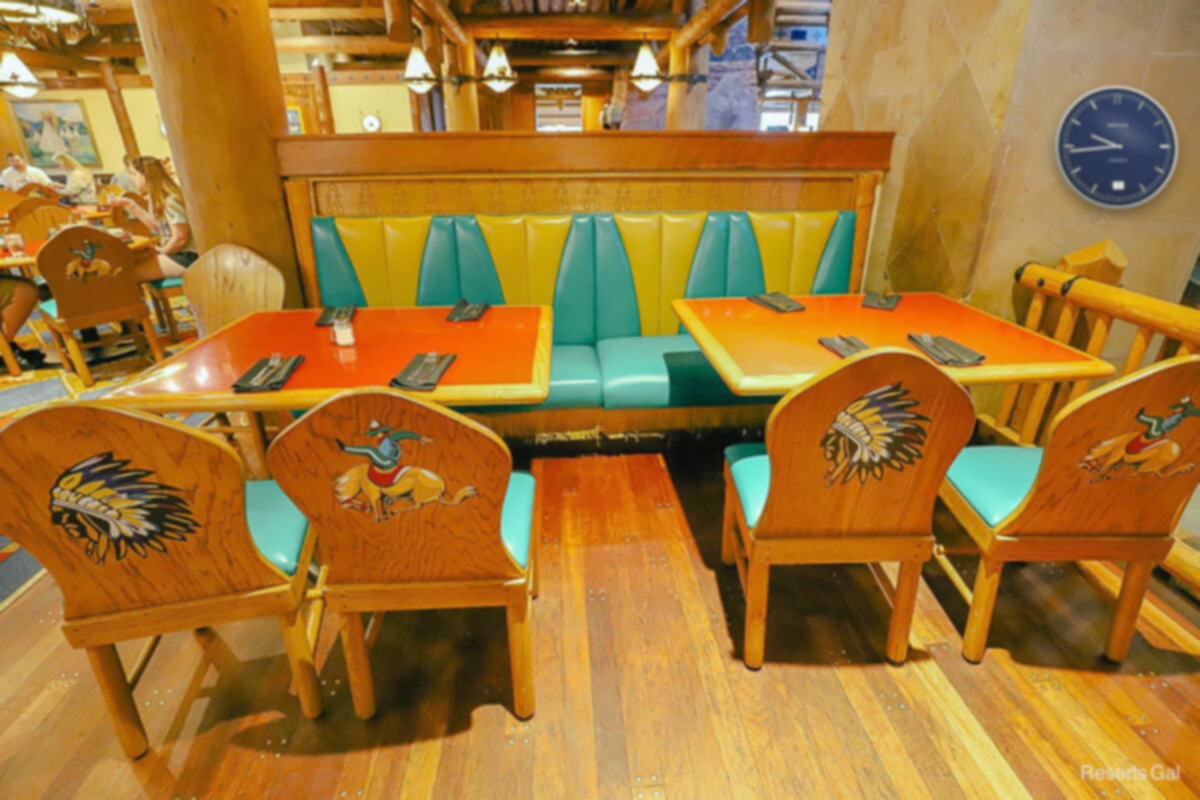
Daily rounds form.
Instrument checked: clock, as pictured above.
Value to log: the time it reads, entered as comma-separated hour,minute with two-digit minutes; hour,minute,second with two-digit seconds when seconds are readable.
9,44
